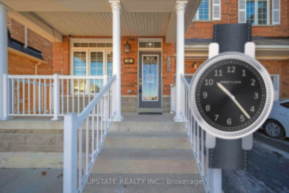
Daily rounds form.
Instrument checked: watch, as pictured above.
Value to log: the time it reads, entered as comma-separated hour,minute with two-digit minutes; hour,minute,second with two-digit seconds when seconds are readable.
10,23
